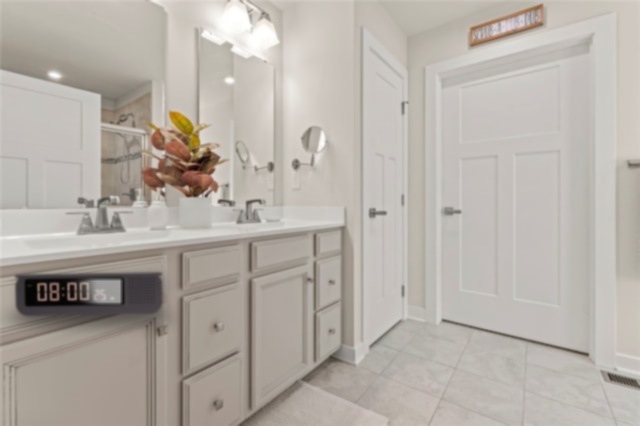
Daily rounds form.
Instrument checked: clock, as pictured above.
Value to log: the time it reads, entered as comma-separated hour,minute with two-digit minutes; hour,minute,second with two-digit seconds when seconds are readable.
8,00
